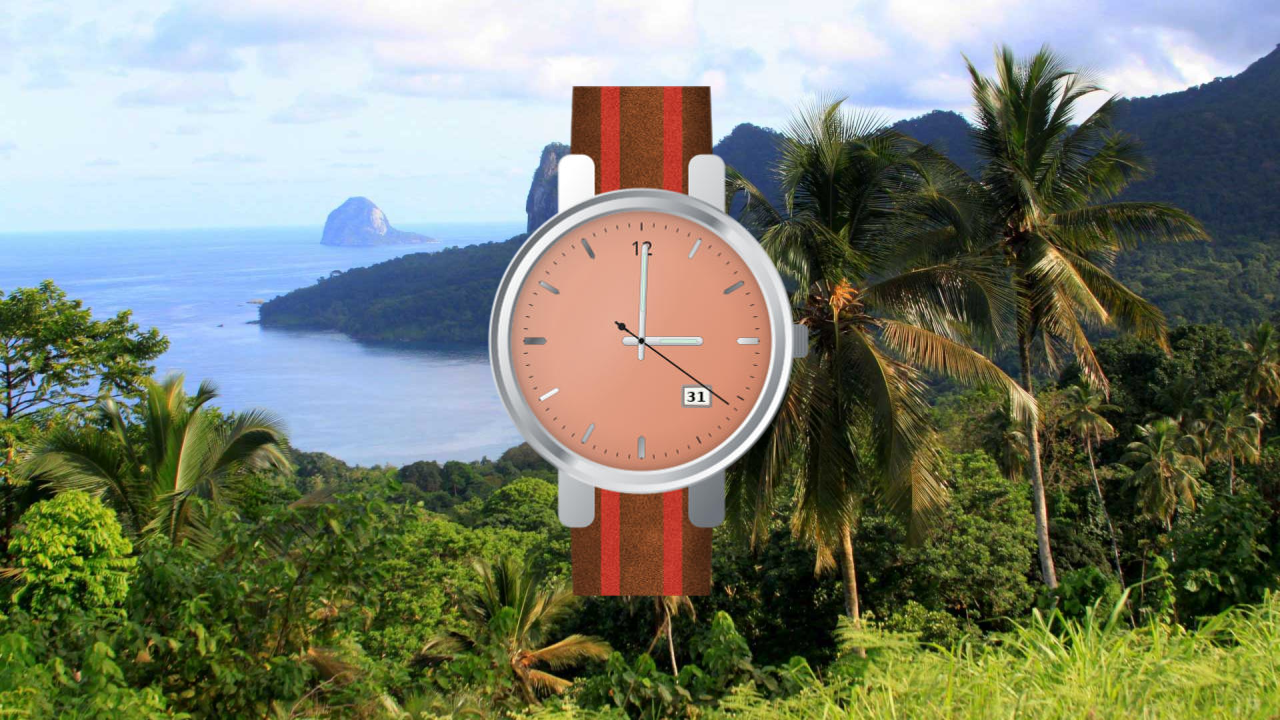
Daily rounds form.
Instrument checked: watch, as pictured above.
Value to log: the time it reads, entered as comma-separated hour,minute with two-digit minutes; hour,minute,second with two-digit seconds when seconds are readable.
3,00,21
